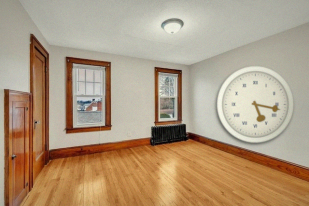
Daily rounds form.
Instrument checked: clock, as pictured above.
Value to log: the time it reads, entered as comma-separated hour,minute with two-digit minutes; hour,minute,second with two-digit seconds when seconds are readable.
5,17
